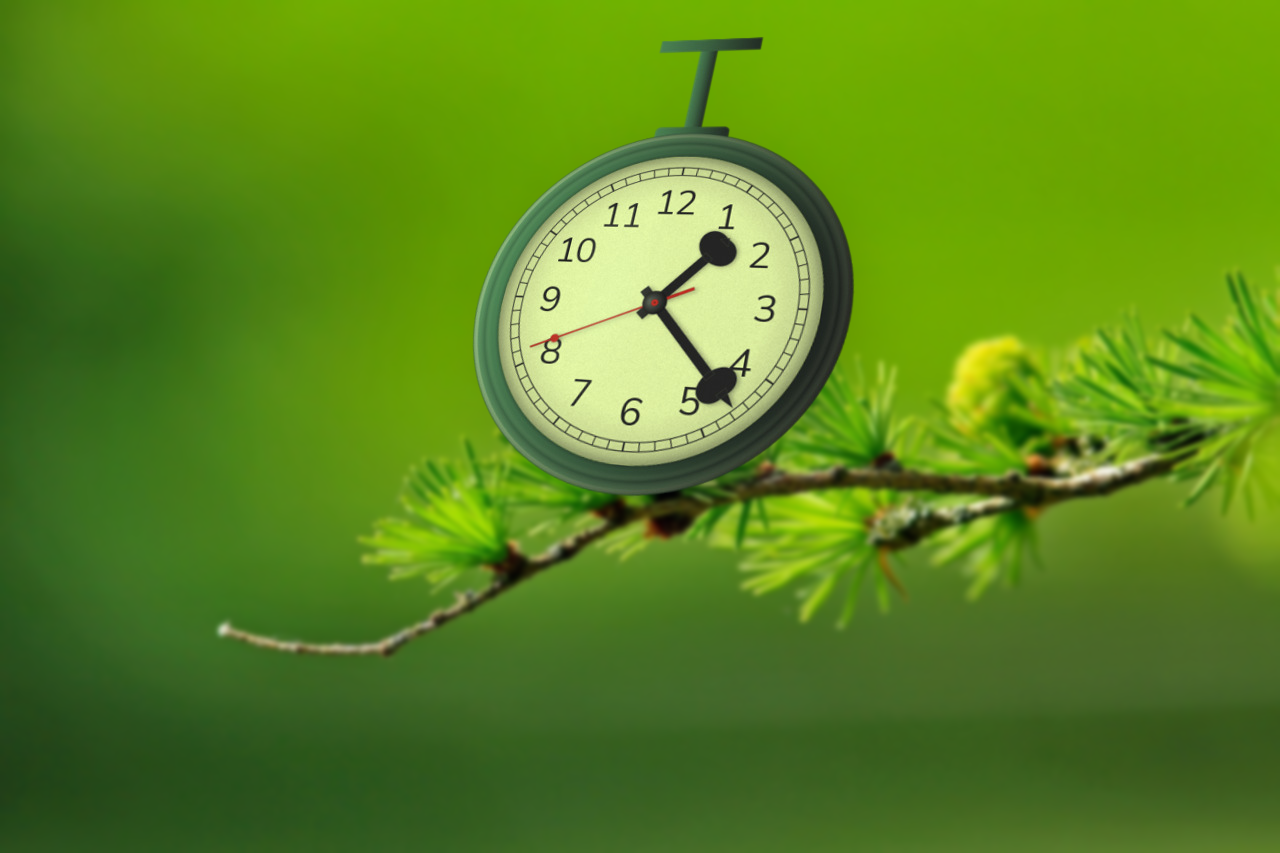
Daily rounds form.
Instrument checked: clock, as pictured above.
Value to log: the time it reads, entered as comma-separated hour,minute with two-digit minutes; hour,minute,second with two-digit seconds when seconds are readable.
1,22,41
